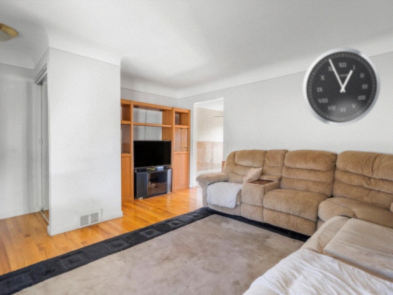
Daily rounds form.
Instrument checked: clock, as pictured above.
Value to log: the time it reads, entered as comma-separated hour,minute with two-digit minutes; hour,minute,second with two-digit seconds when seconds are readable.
12,56
